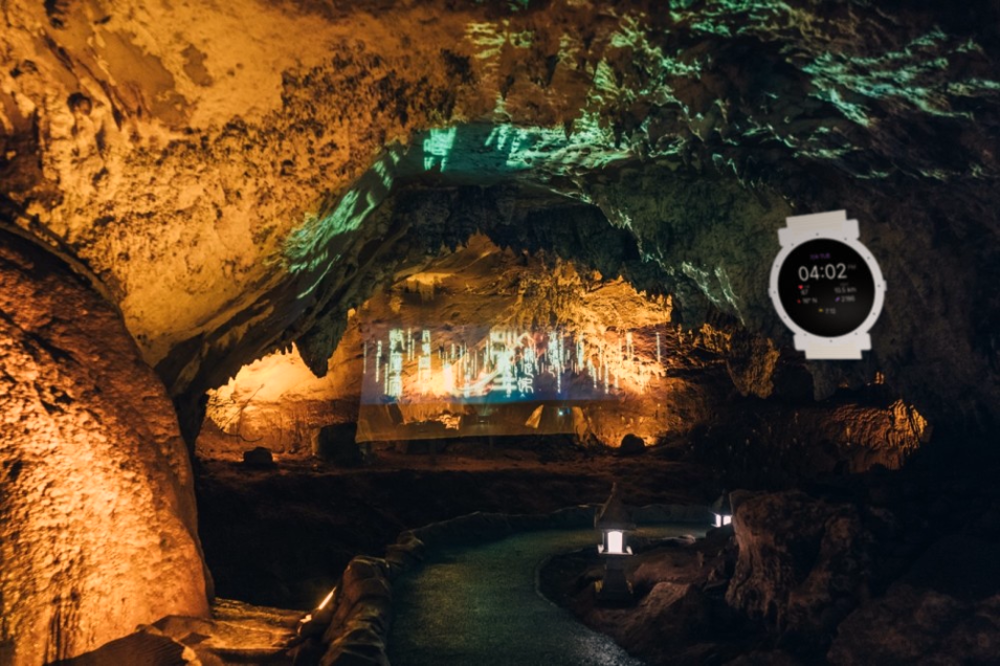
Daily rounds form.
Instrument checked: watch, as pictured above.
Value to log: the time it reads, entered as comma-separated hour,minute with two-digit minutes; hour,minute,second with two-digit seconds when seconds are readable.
4,02
